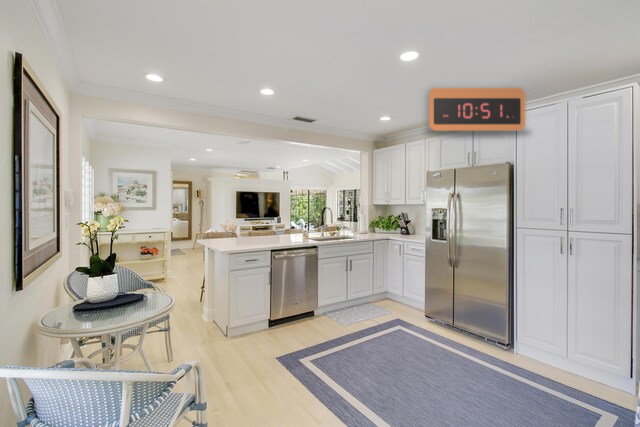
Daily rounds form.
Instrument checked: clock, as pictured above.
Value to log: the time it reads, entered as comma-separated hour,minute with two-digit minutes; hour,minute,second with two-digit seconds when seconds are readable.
10,51
